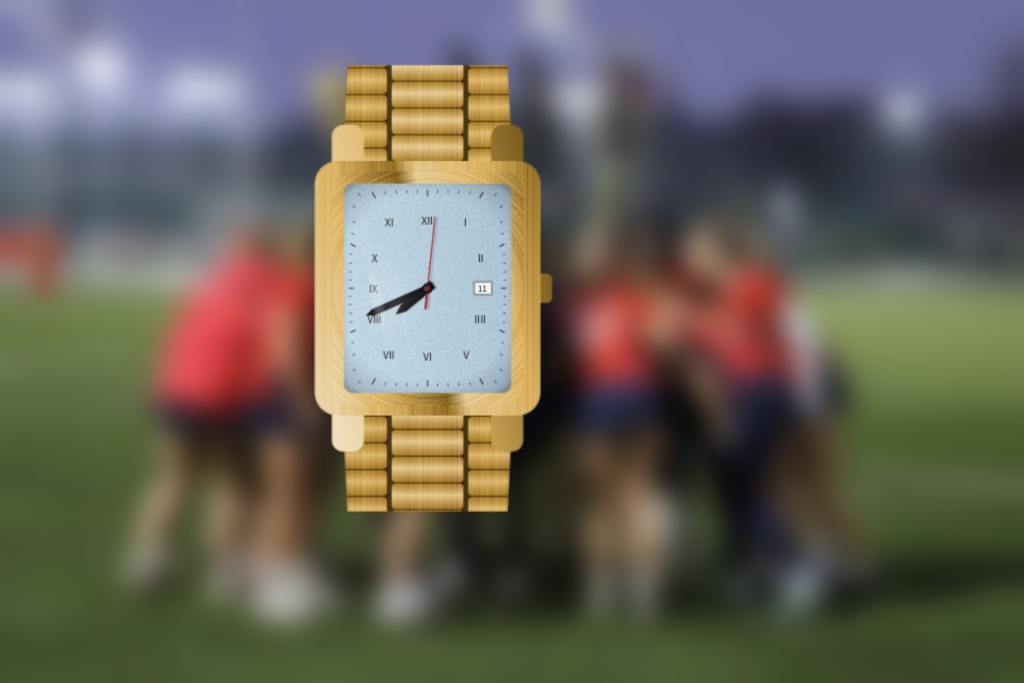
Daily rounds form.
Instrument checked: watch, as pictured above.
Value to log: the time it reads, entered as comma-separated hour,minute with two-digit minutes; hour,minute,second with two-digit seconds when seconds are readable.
7,41,01
